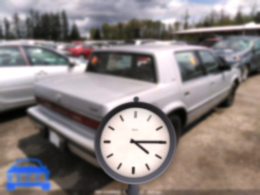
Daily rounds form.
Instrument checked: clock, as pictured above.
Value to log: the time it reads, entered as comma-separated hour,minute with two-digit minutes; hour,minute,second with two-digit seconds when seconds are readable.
4,15
